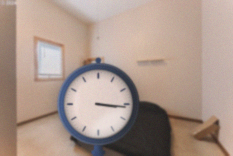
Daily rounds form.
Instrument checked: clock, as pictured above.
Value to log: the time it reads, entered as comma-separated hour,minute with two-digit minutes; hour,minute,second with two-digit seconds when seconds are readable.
3,16
